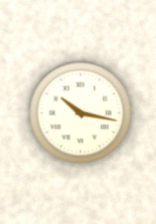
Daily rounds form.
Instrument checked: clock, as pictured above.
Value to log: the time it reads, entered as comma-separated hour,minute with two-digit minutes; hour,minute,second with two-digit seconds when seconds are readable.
10,17
